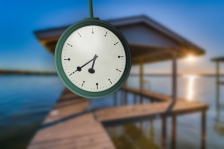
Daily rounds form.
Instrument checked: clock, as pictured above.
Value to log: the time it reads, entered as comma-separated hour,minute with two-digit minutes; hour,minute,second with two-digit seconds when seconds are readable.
6,40
